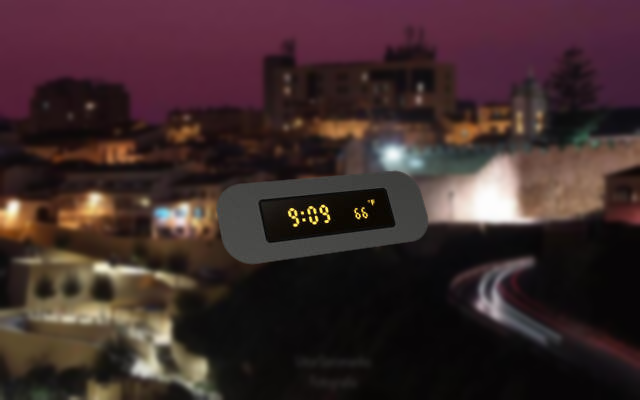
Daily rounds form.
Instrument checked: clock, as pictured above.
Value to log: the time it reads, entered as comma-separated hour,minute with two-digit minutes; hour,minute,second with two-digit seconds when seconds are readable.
9,09
